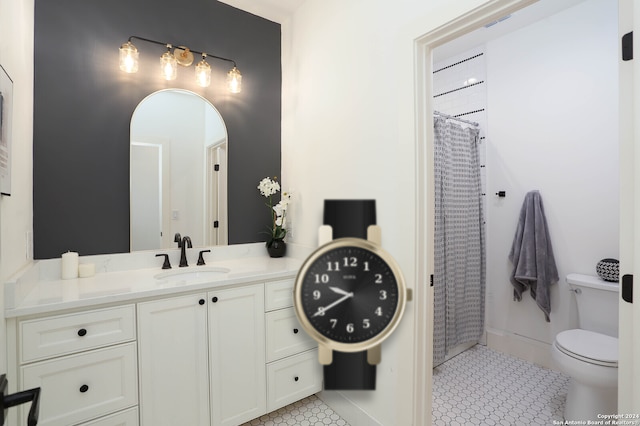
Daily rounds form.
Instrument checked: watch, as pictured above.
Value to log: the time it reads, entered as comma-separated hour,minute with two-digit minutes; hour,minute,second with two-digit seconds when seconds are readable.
9,40
